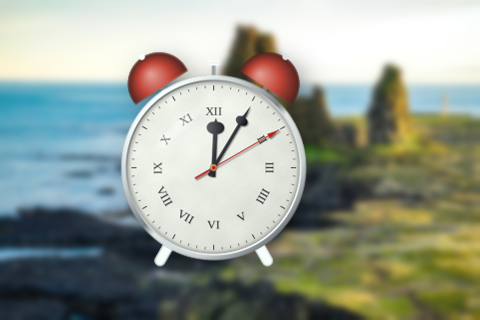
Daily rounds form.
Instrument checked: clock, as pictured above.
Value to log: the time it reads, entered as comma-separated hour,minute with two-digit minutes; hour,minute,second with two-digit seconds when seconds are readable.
12,05,10
